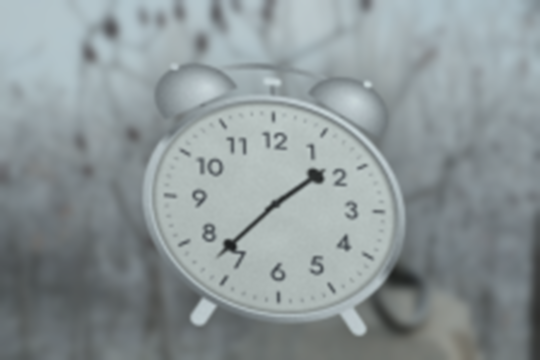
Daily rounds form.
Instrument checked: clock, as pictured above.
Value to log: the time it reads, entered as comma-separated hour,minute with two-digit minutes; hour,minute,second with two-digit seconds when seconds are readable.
1,37
